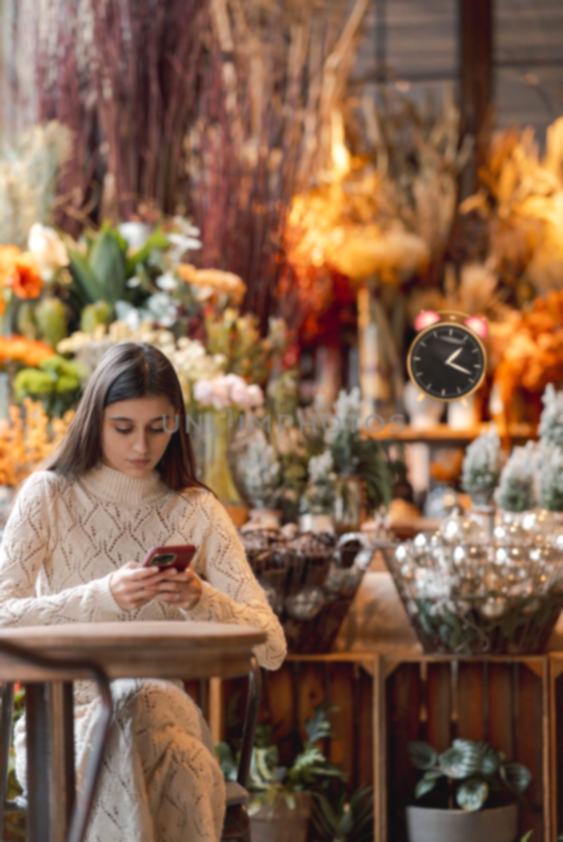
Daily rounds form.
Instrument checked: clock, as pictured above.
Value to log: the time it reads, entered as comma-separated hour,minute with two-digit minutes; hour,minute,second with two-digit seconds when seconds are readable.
1,18
